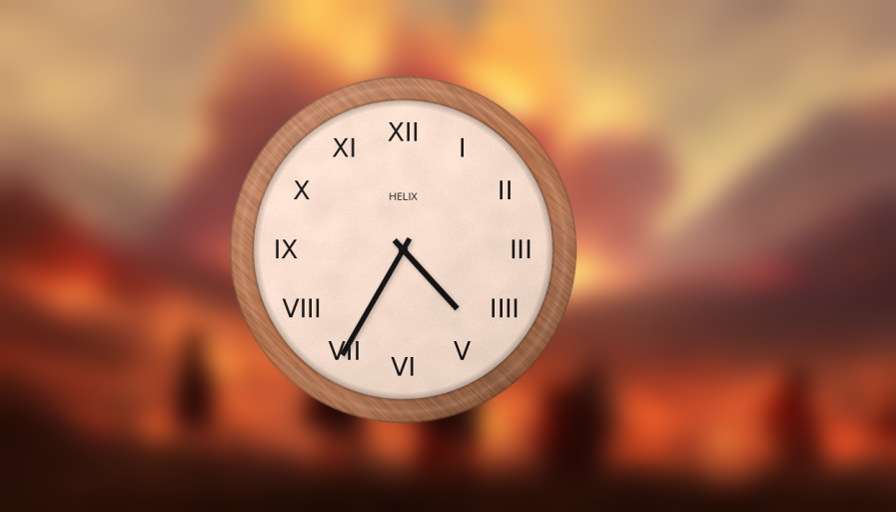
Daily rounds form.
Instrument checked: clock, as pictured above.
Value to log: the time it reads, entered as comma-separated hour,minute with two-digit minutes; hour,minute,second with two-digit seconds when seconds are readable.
4,35
